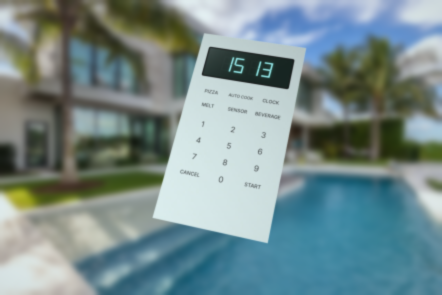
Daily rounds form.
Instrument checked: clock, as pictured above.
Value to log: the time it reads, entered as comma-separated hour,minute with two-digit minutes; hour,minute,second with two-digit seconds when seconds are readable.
15,13
